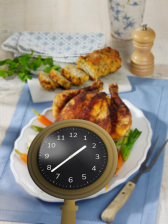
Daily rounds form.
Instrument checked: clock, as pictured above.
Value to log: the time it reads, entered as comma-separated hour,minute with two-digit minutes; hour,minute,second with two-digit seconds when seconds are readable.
1,38
